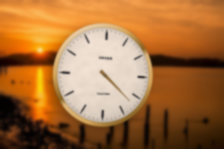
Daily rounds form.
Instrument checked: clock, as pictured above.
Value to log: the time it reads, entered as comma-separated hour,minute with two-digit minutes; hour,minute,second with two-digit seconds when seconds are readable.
4,22
